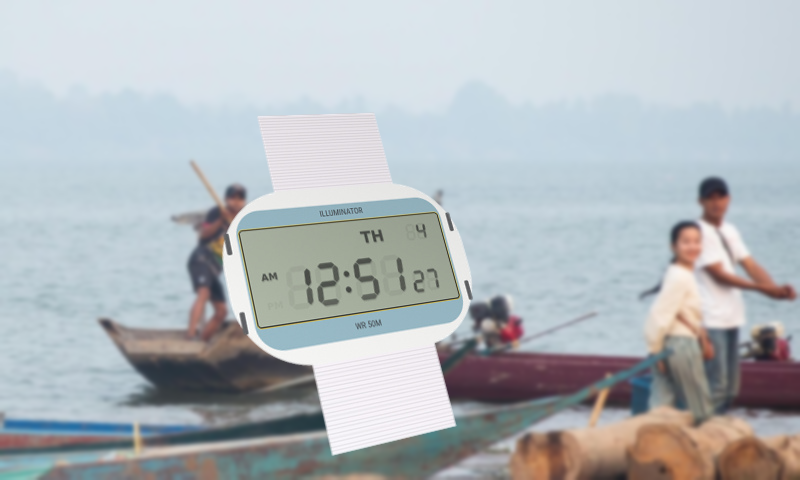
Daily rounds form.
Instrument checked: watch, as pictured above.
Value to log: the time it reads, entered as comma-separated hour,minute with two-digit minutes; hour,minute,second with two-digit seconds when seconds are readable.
12,51,27
